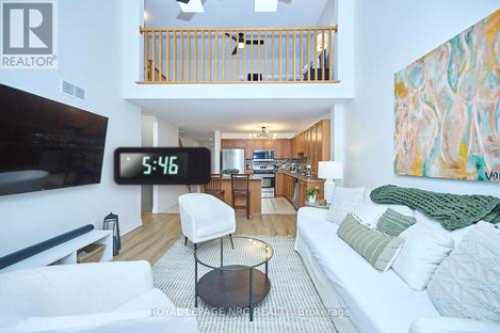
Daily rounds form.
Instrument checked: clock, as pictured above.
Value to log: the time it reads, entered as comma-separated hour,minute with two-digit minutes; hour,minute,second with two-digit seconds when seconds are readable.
5,46
